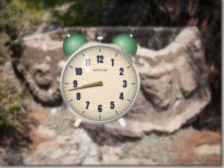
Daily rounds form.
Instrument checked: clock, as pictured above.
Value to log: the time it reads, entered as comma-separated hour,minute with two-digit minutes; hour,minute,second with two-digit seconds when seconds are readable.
8,43
